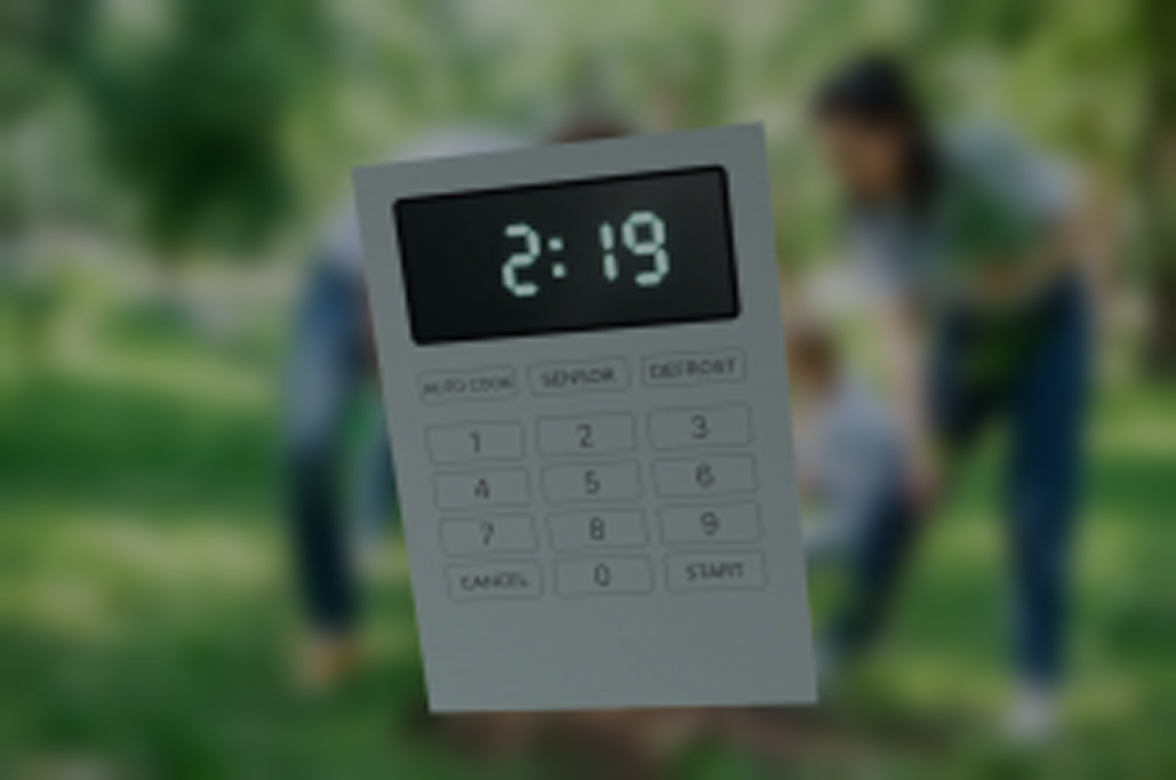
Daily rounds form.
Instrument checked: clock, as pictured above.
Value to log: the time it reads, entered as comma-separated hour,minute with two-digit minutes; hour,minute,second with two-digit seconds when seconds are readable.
2,19
